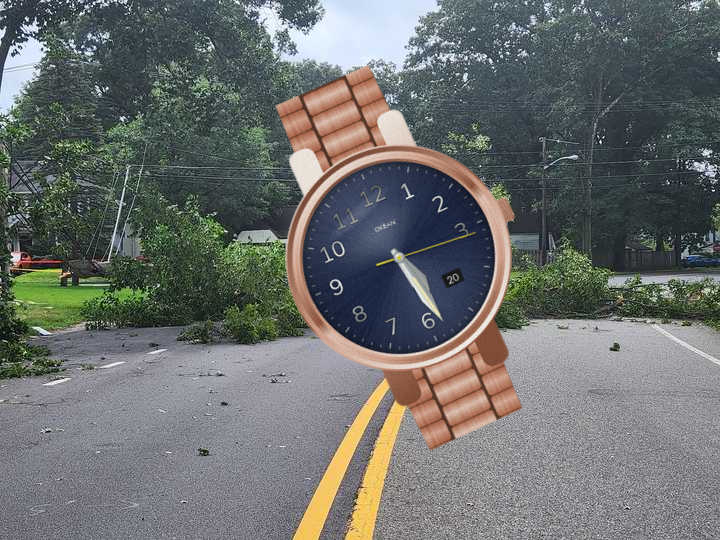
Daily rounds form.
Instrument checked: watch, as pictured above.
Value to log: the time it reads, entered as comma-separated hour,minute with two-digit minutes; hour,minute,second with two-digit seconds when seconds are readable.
5,28,16
